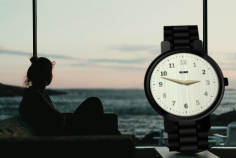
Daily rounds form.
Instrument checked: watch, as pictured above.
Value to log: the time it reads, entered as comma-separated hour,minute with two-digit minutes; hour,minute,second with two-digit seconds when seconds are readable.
2,48
